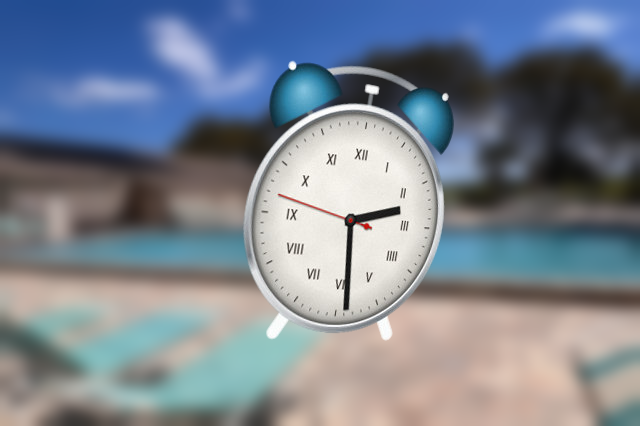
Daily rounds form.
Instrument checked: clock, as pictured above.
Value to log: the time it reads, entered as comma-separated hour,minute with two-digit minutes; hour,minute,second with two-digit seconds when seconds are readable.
2,28,47
